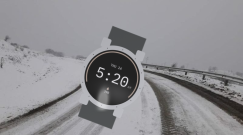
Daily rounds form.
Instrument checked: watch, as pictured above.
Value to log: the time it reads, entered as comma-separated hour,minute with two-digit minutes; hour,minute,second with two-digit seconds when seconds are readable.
5,20
